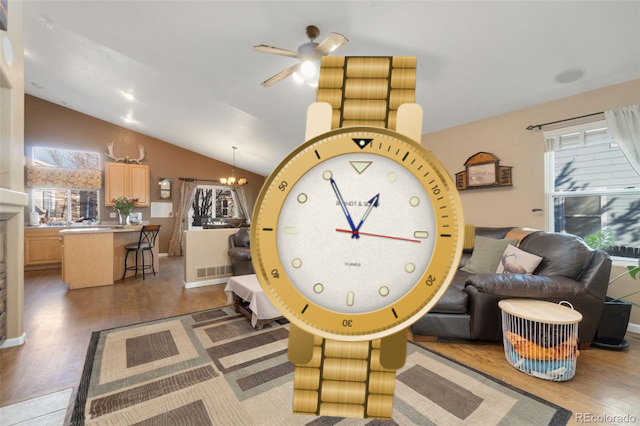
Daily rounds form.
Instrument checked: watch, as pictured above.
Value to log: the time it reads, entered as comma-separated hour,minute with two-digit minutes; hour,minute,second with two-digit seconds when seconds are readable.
12,55,16
